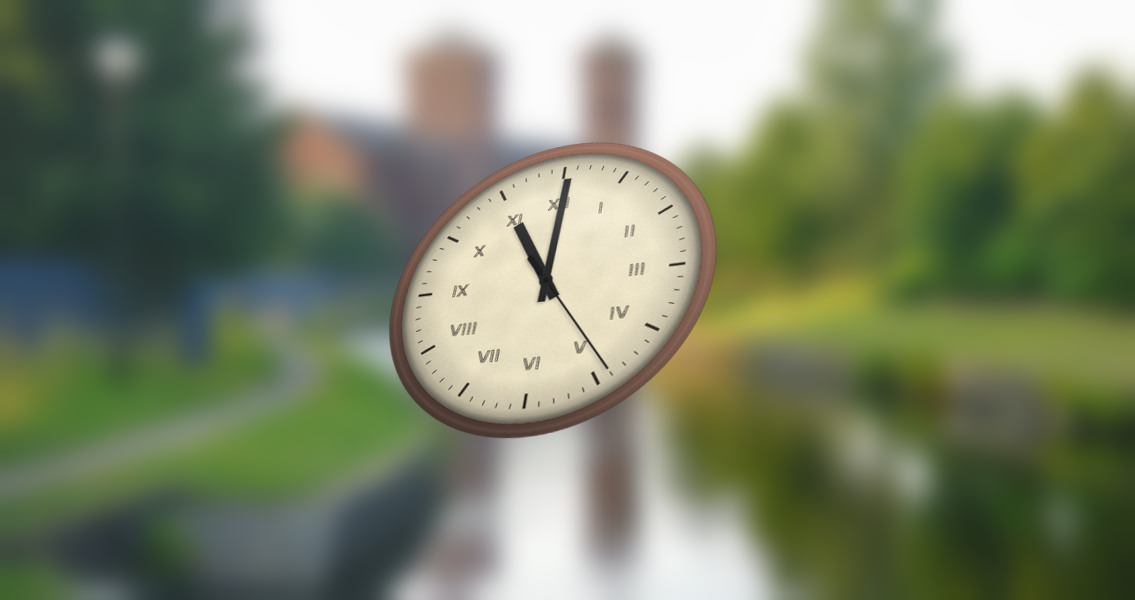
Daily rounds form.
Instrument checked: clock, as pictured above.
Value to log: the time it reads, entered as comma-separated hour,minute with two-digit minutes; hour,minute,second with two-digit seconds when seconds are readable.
11,00,24
